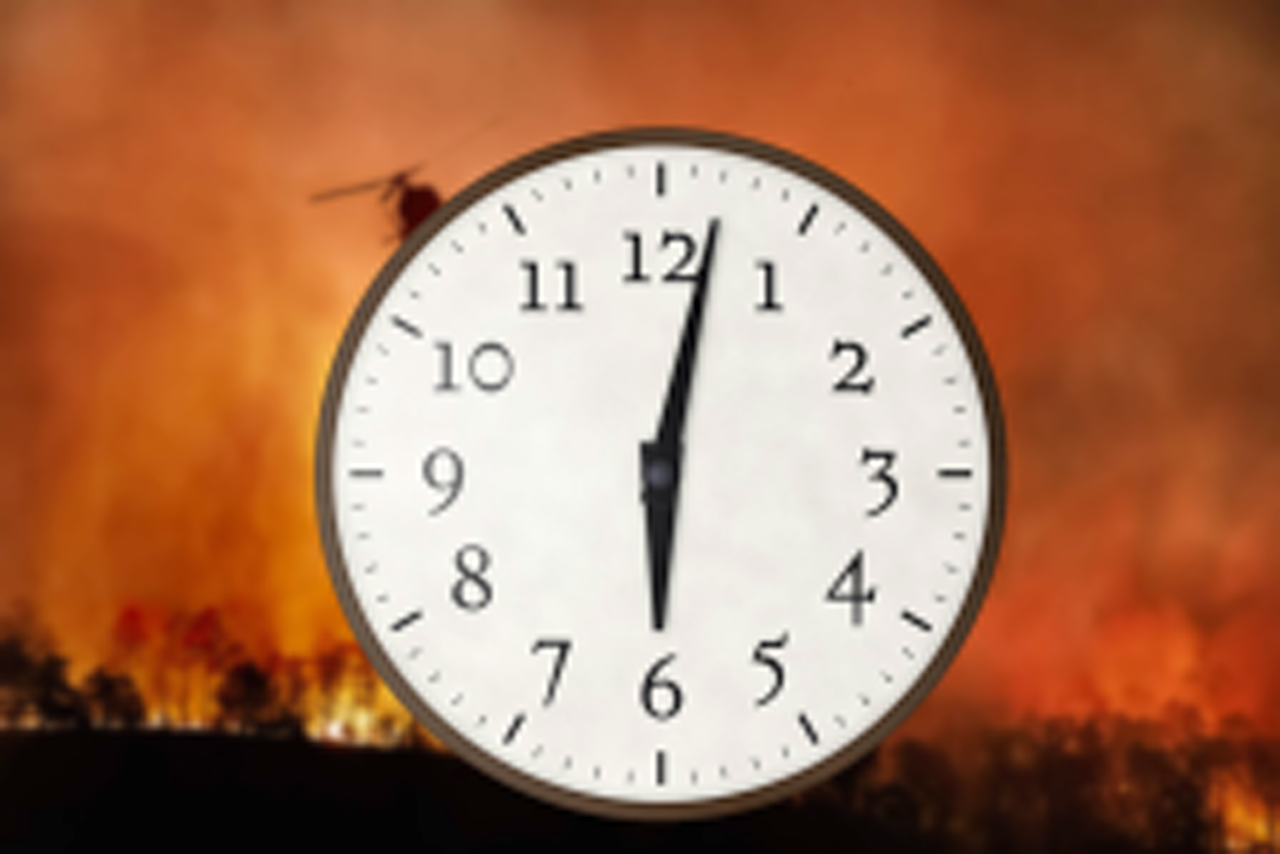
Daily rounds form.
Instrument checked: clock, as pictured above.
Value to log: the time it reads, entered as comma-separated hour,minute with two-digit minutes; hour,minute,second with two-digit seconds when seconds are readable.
6,02
